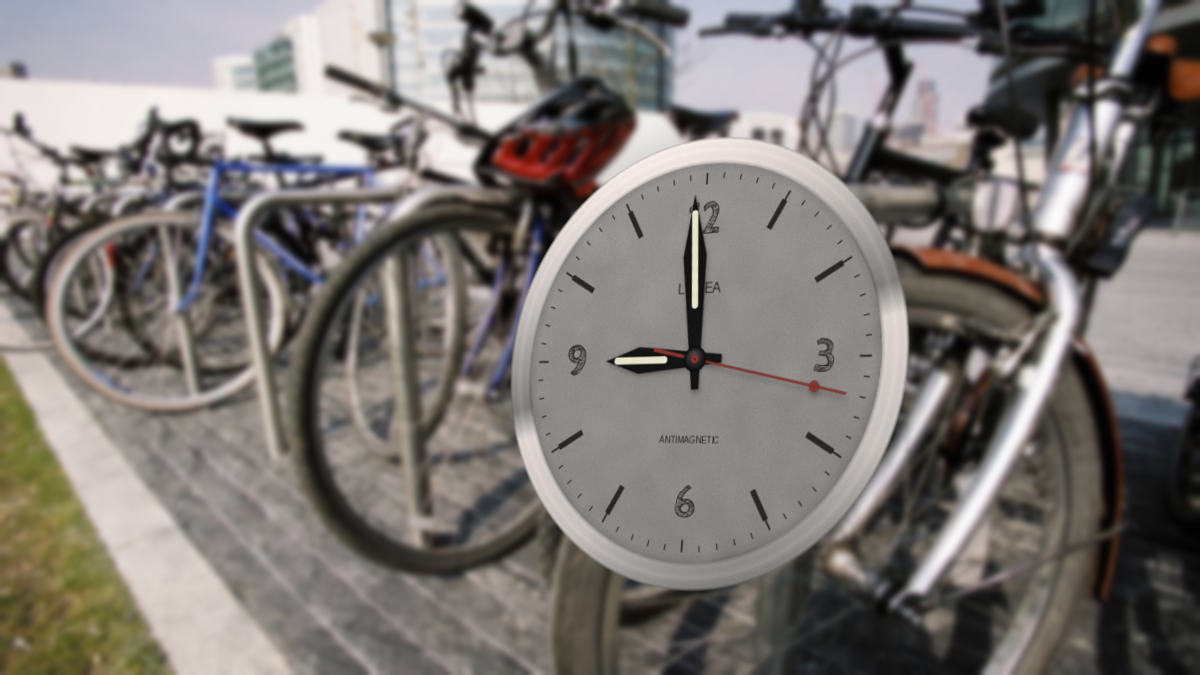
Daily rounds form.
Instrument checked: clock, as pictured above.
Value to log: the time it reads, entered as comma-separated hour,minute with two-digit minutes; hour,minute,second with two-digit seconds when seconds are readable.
8,59,17
